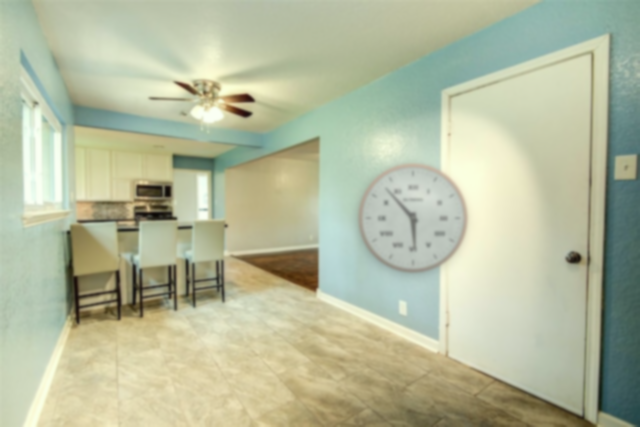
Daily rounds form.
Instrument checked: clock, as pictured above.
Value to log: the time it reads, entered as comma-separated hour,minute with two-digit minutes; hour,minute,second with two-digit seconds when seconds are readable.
5,53
